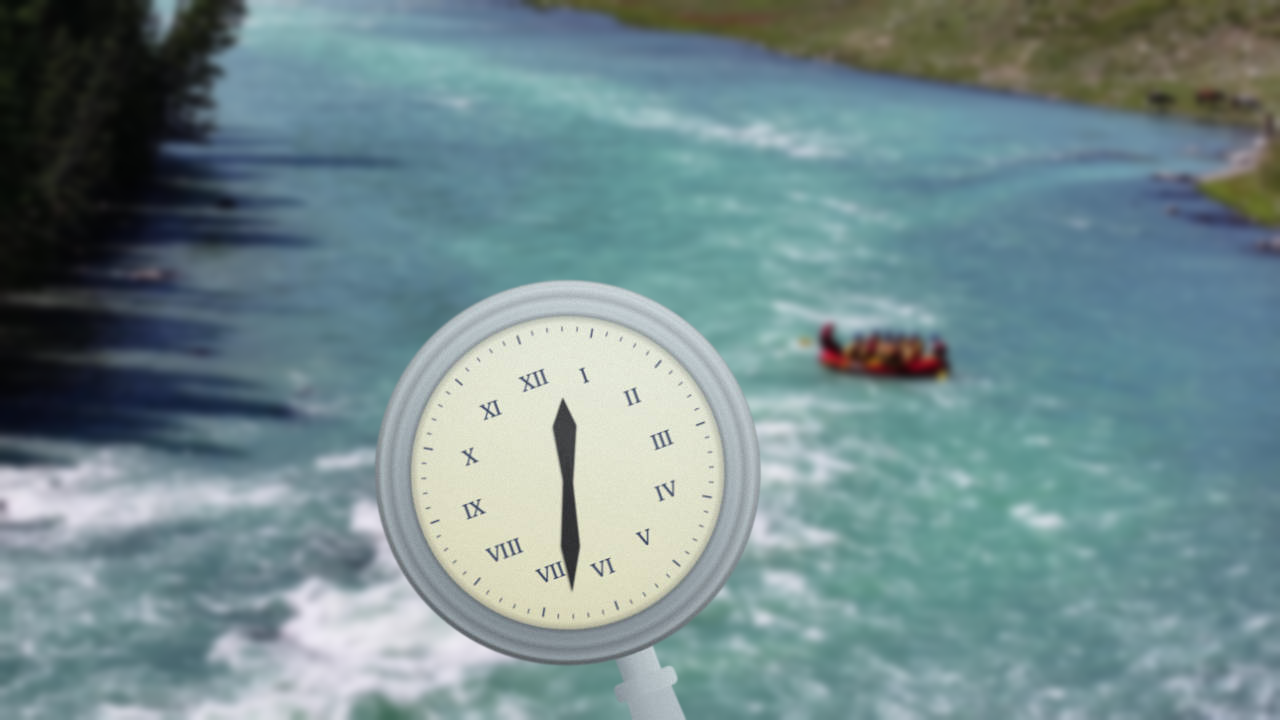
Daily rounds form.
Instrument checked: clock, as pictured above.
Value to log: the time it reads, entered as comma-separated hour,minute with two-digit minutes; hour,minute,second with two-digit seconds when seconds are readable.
12,33
